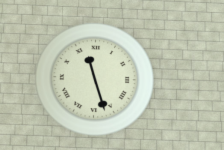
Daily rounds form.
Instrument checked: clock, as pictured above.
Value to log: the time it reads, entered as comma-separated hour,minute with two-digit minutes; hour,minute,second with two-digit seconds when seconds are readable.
11,27
